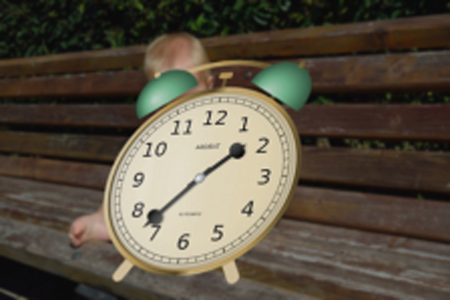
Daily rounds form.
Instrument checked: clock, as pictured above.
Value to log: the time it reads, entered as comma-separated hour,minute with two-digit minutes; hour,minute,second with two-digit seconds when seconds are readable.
1,37
